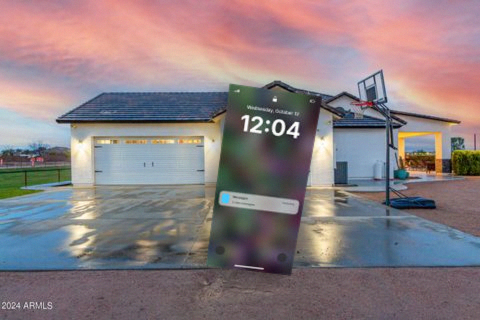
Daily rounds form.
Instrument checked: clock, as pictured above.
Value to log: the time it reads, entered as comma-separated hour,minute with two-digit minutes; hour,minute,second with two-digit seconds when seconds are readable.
12,04
